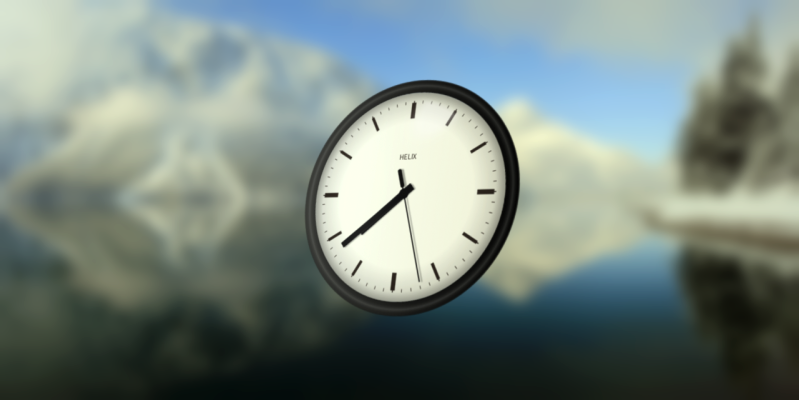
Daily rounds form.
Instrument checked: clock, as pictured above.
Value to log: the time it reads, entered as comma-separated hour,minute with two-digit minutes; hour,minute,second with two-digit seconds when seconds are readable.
7,38,27
